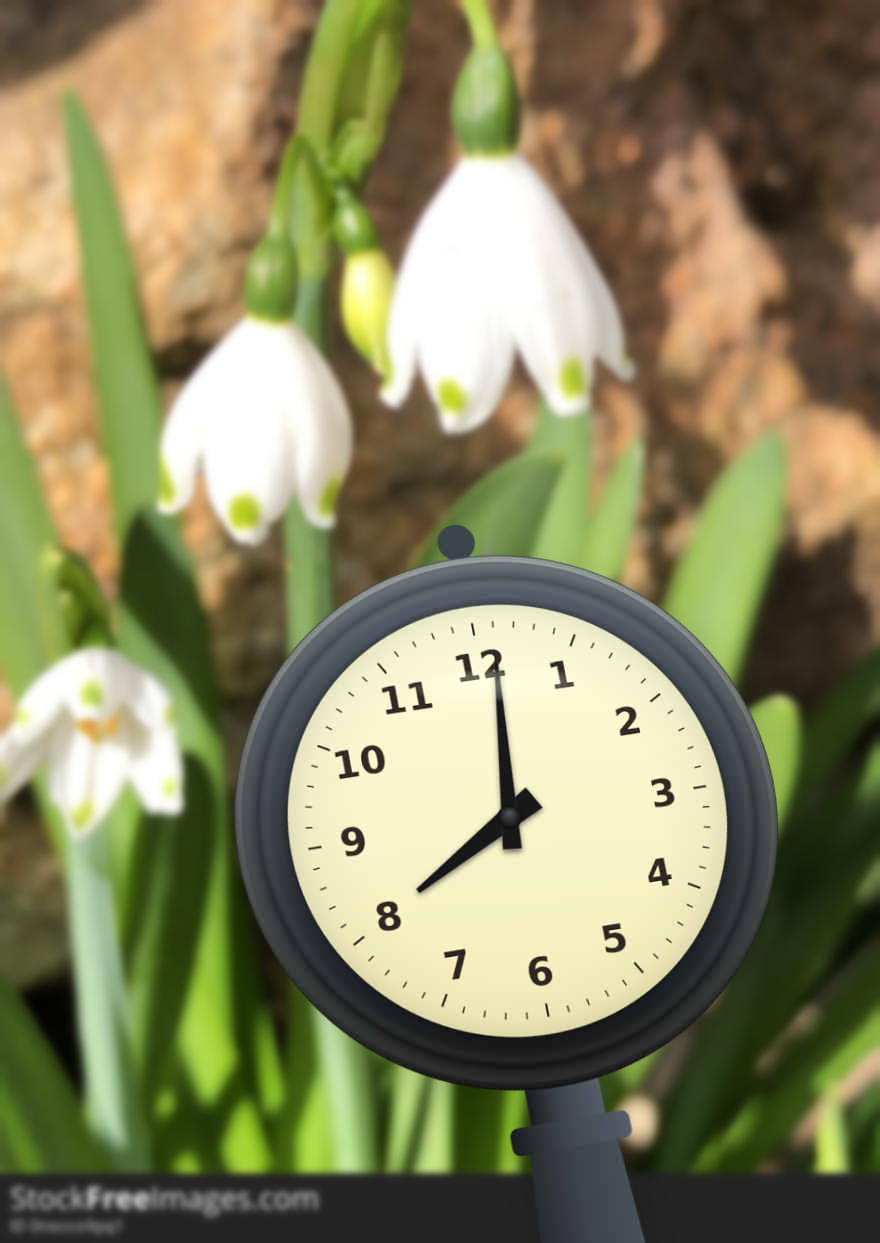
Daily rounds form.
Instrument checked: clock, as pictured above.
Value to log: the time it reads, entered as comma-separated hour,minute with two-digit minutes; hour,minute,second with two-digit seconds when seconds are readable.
8,01
